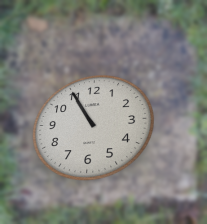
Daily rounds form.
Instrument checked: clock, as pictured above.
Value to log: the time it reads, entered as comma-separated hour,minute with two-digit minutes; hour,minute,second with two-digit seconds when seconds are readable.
10,55
